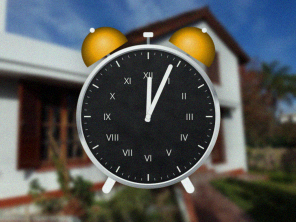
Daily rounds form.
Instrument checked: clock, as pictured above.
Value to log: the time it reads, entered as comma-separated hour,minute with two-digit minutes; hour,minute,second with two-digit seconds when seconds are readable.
12,04
